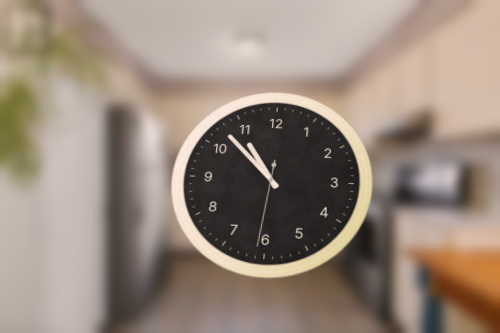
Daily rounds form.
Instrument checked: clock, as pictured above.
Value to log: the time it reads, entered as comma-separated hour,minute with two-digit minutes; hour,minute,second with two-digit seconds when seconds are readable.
10,52,31
